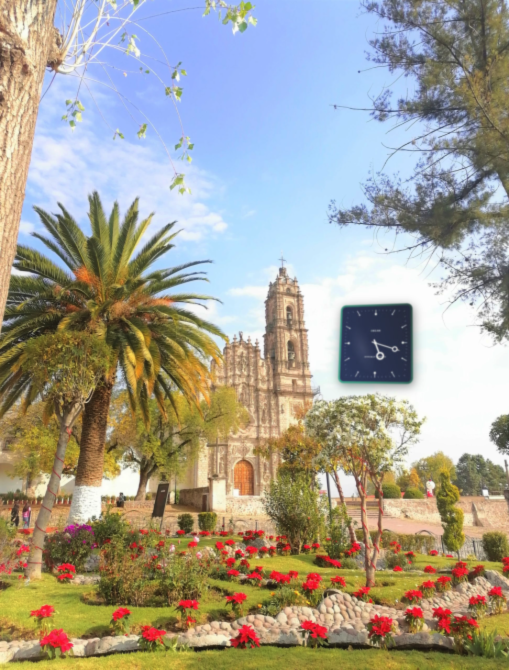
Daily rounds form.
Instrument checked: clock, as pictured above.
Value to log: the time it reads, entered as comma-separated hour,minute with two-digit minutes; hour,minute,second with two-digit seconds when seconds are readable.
5,18
